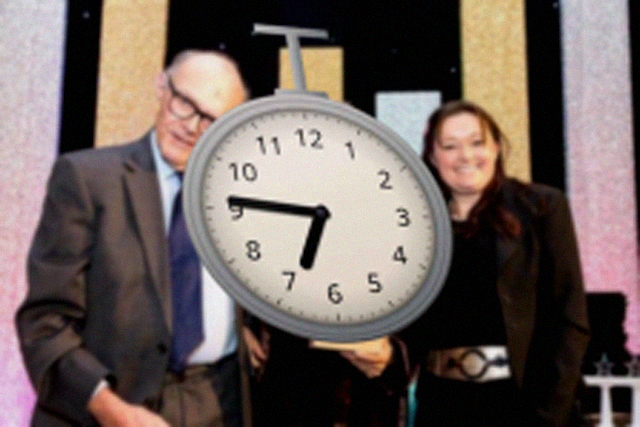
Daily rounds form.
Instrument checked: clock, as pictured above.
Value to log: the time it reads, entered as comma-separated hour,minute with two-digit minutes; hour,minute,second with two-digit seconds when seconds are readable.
6,46
